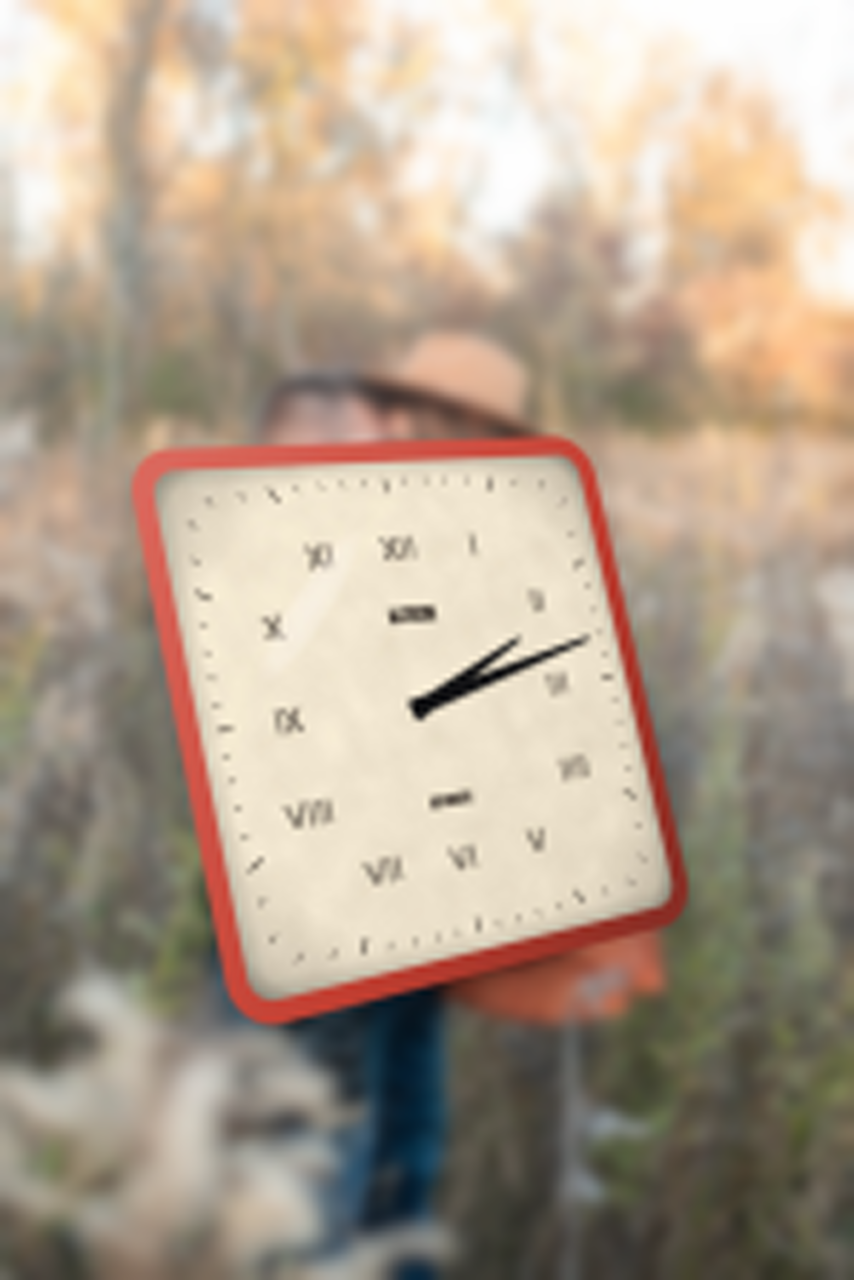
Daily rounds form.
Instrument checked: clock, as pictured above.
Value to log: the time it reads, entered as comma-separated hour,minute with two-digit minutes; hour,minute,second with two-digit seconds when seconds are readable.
2,13
